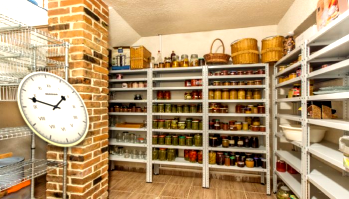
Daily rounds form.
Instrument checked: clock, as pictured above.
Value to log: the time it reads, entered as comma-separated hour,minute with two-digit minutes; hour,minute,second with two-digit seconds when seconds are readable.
1,48
